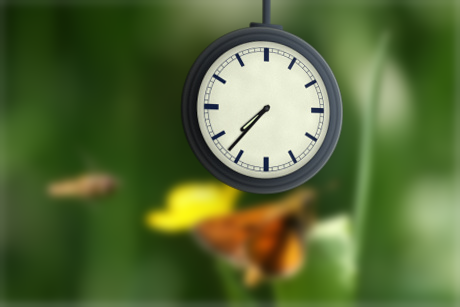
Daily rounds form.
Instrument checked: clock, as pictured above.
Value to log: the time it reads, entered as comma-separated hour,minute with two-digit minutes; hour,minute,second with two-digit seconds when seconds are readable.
7,37
